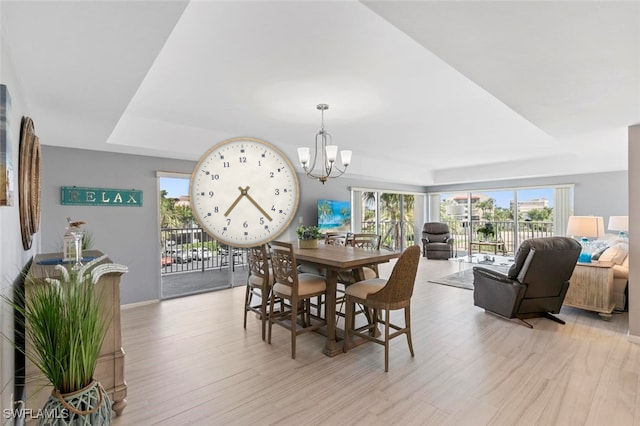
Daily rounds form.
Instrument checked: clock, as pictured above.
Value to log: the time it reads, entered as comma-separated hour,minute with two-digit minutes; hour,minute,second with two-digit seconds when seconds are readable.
7,23
